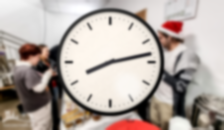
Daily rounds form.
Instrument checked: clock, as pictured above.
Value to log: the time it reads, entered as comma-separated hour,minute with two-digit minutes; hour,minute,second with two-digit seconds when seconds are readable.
8,13
